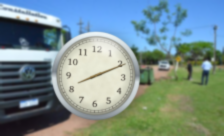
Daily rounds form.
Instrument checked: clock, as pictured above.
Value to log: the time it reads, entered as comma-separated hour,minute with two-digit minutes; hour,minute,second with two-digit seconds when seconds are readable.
8,11
